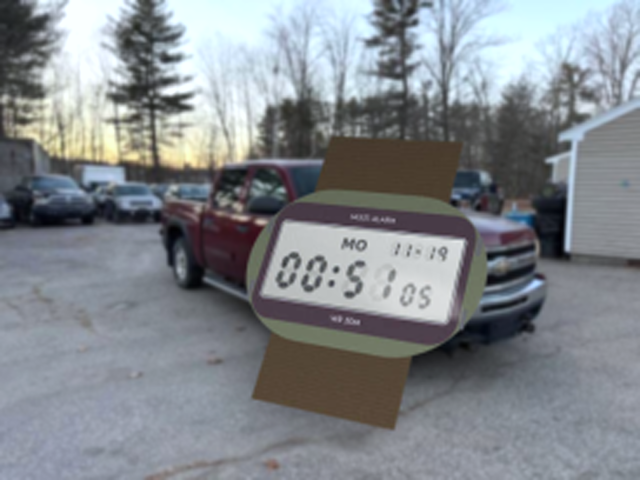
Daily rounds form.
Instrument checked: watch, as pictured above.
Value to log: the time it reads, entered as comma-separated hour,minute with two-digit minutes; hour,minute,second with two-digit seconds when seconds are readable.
0,51,05
